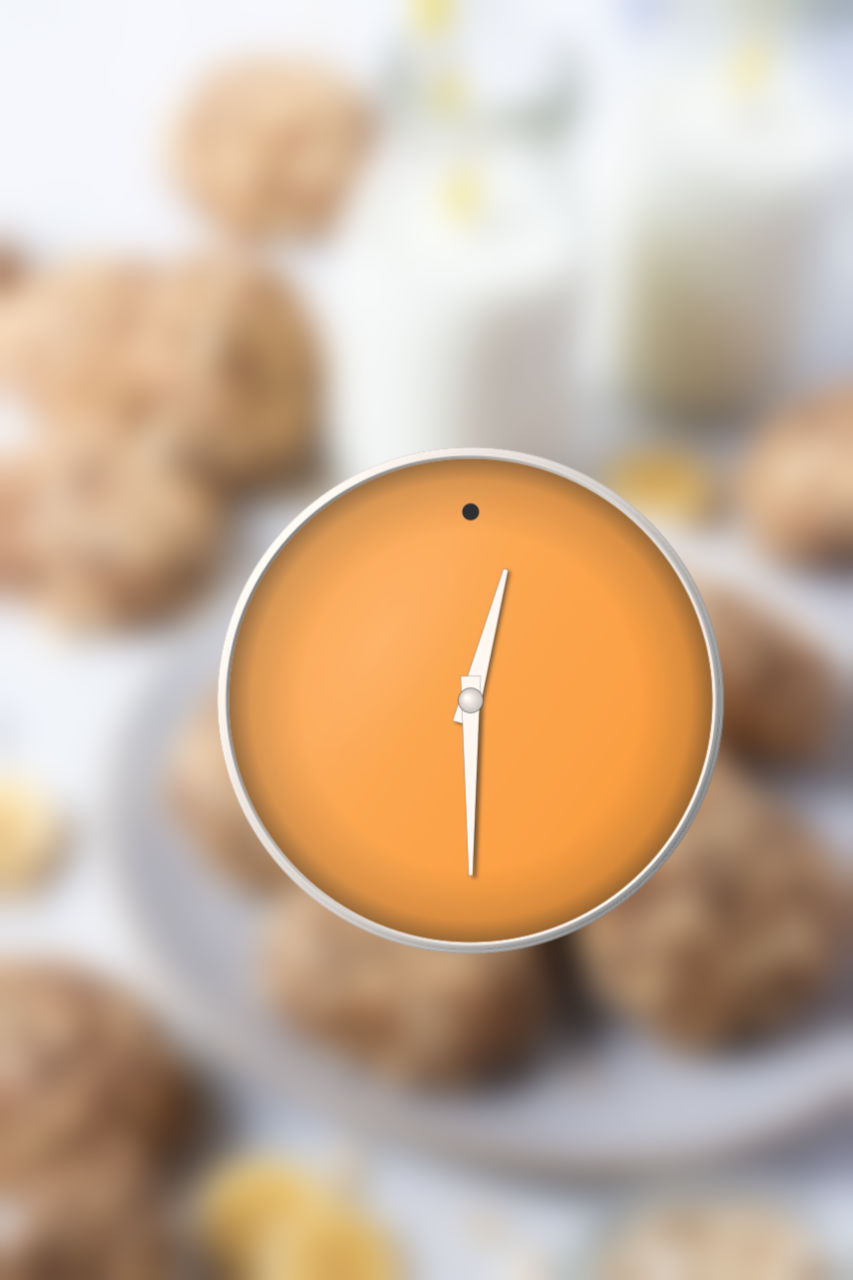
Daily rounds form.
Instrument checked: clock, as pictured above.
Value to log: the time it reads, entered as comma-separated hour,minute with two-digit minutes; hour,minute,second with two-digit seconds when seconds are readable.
12,30
